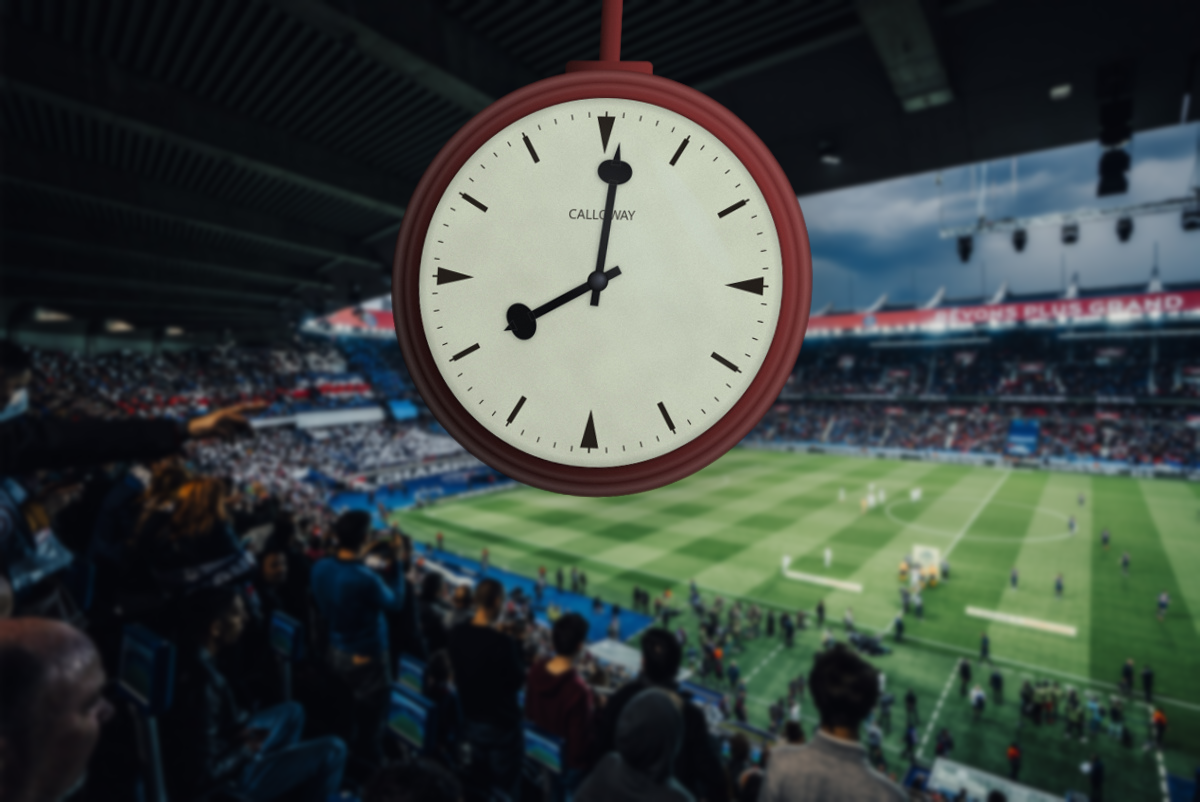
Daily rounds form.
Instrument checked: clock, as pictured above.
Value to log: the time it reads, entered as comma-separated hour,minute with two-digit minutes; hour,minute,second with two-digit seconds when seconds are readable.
8,01
